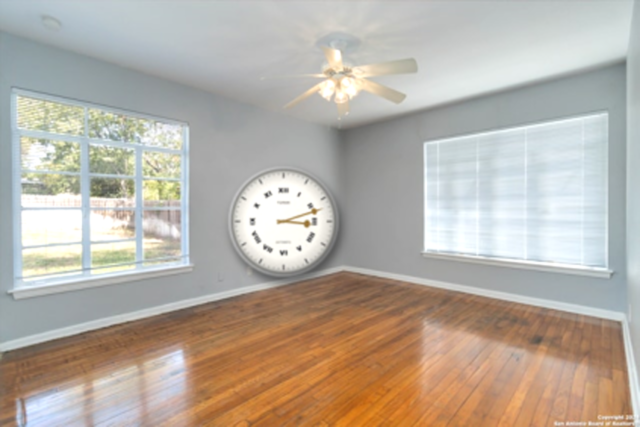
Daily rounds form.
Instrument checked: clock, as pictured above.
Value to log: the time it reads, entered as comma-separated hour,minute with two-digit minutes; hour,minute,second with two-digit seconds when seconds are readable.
3,12
